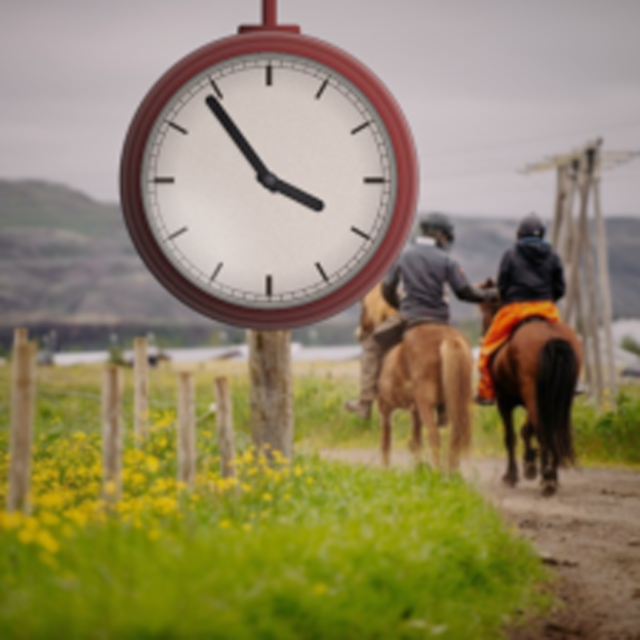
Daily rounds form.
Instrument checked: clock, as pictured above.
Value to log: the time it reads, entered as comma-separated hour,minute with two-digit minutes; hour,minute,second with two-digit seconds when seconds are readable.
3,54
